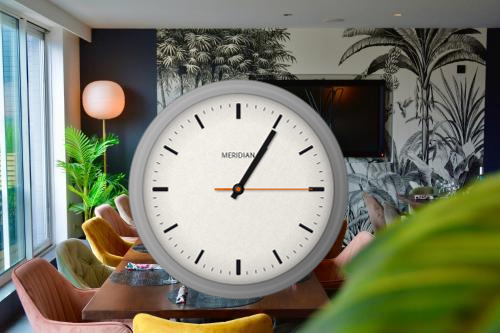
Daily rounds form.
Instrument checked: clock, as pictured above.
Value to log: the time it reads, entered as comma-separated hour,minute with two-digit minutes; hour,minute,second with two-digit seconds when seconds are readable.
1,05,15
